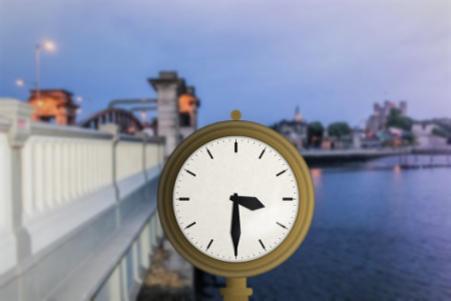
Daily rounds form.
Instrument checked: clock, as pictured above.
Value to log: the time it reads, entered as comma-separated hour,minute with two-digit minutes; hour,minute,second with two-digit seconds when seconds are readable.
3,30
